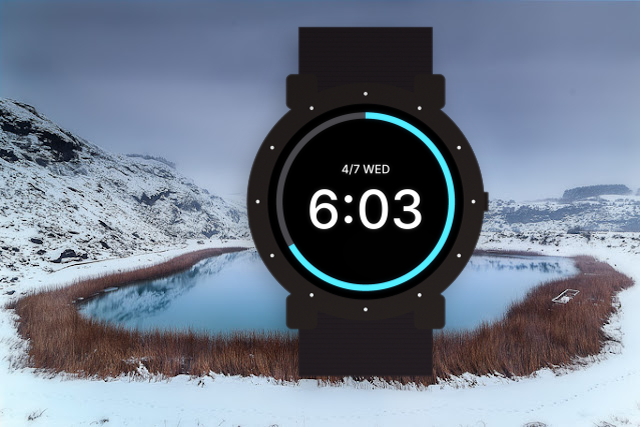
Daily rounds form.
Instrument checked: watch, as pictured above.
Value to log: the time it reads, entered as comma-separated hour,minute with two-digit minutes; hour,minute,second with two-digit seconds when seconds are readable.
6,03
